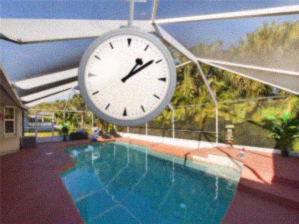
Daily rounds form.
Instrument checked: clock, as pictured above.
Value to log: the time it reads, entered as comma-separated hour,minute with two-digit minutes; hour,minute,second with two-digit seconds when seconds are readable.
1,09
